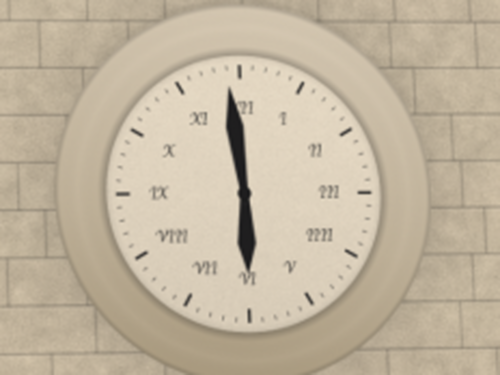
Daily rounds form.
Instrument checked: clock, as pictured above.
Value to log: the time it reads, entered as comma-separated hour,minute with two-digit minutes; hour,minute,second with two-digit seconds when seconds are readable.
5,59
